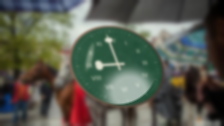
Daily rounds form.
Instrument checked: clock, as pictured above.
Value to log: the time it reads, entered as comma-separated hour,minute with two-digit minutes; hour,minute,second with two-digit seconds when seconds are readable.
8,59
